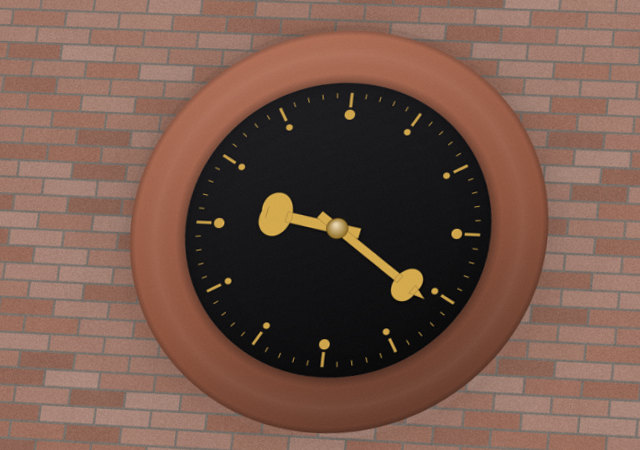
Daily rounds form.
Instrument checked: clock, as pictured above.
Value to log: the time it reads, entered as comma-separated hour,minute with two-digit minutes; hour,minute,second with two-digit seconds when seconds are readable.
9,21
